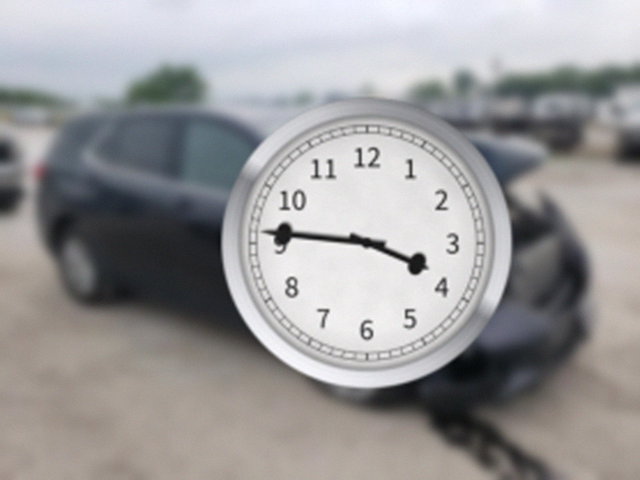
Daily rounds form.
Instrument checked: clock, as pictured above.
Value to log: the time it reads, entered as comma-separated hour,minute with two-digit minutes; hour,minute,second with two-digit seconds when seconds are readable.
3,46
